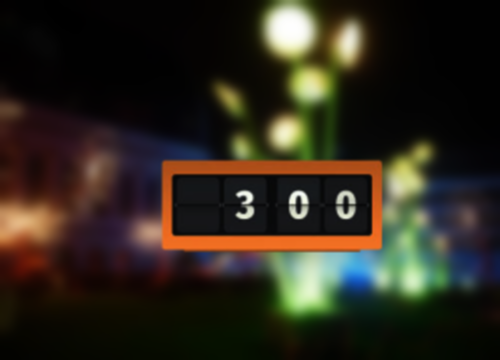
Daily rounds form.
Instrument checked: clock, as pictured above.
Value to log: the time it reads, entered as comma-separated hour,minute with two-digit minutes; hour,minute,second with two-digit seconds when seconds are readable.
3,00
